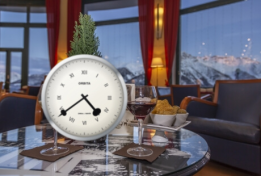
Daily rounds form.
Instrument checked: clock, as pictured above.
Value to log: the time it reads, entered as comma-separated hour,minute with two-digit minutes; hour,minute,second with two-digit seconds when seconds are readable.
4,39
